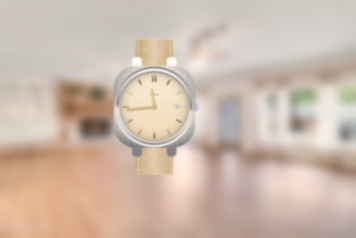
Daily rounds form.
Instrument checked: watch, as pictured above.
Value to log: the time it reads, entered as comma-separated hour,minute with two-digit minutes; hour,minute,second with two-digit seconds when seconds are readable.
11,44
